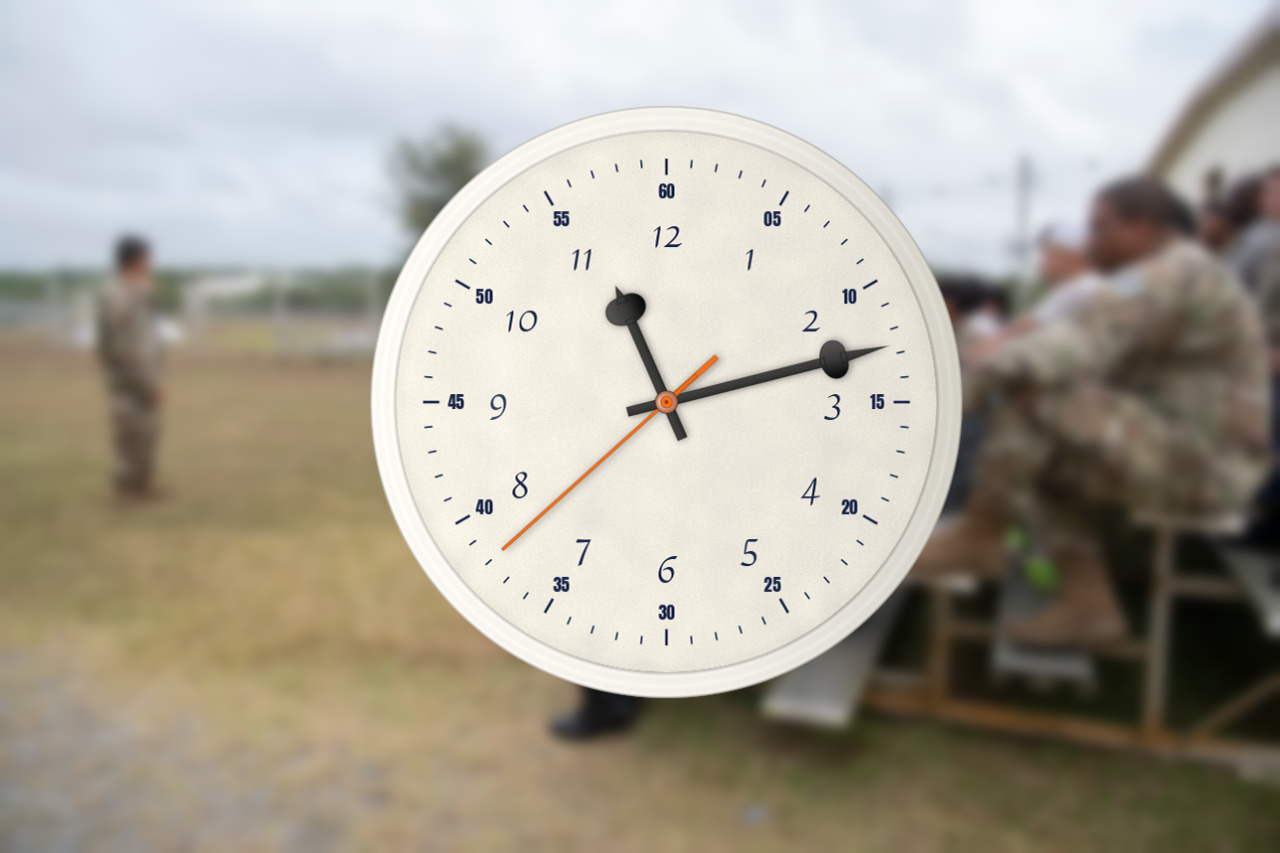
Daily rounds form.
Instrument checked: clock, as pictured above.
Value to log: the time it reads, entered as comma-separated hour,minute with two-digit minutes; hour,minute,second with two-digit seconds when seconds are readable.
11,12,38
